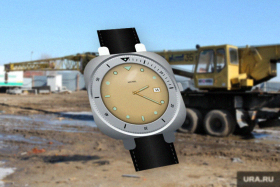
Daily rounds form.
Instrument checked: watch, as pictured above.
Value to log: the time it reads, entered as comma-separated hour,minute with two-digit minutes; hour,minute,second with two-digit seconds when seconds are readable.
2,21
